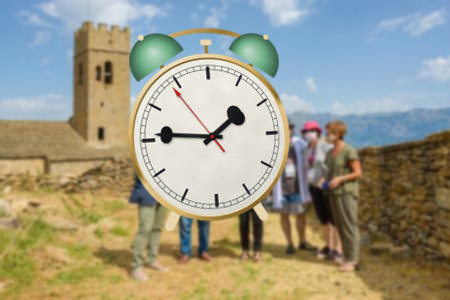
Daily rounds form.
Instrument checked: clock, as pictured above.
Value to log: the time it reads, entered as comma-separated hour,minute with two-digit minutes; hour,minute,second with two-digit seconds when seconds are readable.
1,45,54
